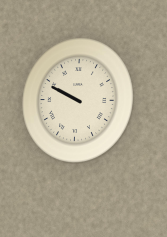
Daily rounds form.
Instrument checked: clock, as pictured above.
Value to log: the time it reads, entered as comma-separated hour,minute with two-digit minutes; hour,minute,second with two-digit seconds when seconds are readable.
9,49
